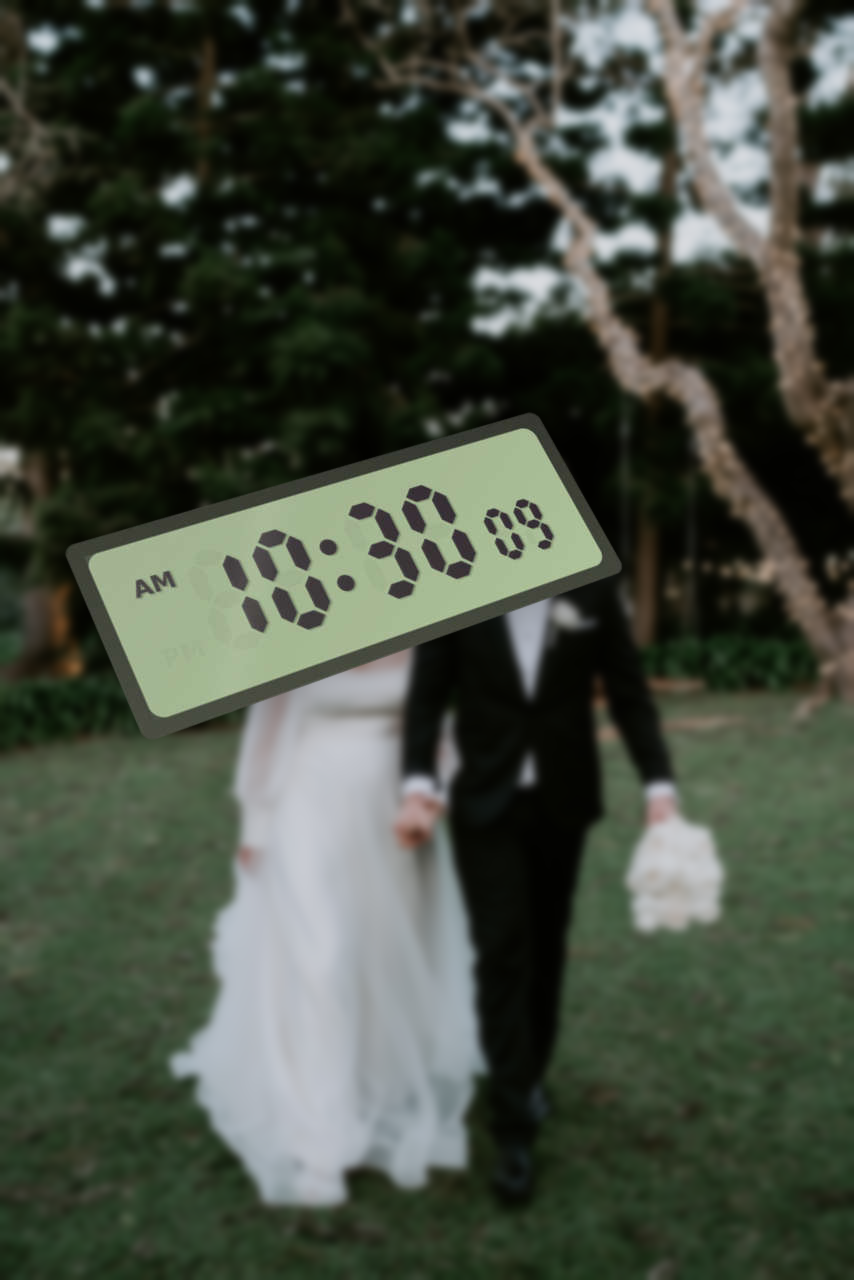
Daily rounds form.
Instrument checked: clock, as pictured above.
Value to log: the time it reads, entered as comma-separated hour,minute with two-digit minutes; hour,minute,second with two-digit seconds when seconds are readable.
10,30,09
